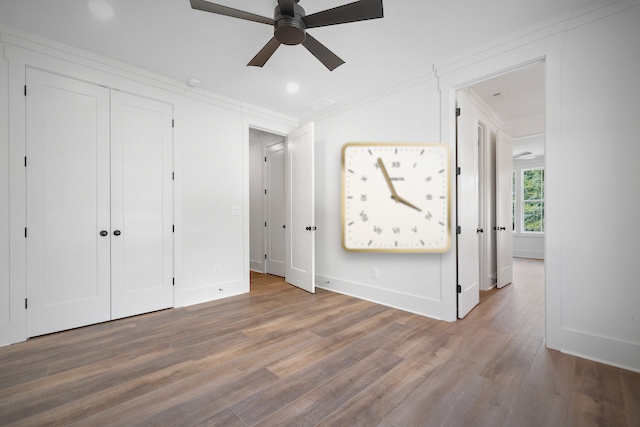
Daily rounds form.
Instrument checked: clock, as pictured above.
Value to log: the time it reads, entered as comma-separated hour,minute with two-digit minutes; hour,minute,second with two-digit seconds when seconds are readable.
3,56
